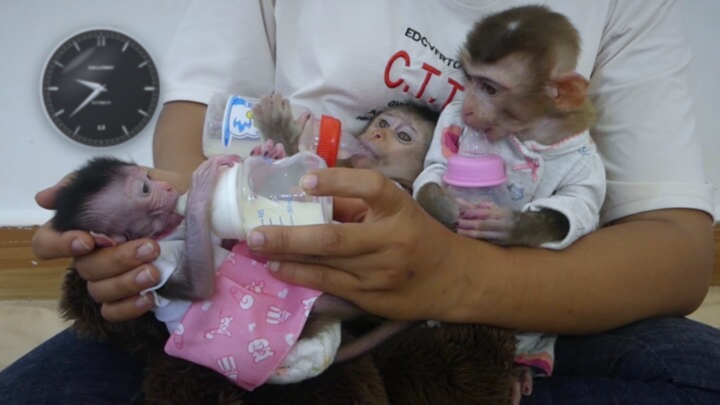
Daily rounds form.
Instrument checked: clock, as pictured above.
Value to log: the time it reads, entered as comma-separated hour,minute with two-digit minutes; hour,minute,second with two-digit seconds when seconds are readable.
9,38
